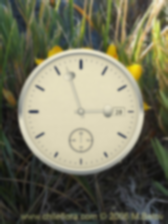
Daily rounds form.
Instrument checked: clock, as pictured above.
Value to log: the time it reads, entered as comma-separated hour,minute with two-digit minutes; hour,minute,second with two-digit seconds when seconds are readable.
2,57
